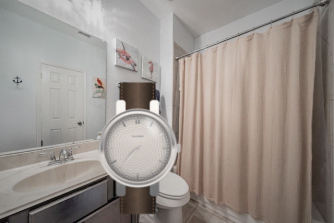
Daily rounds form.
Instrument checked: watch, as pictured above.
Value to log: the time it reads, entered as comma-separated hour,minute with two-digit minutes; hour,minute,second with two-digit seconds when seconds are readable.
7,37
